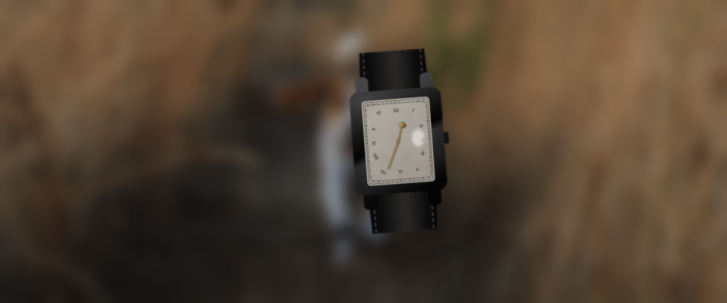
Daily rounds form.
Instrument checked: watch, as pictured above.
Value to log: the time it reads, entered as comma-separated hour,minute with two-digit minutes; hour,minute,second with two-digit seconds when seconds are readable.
12,34
